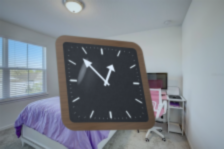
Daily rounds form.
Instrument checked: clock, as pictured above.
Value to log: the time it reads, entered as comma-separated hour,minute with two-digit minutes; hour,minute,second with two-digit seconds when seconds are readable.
12,53
